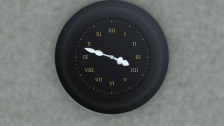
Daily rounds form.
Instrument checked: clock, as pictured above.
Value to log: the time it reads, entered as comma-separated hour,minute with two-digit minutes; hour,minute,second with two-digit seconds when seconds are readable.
3,48
